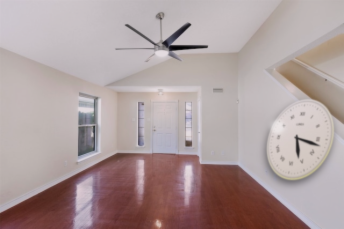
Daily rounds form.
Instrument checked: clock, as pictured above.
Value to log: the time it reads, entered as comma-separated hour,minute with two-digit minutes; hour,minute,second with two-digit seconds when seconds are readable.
5,17
